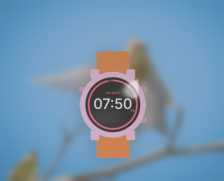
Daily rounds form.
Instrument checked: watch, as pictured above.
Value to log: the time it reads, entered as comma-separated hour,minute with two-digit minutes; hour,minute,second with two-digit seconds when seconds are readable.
7,50
